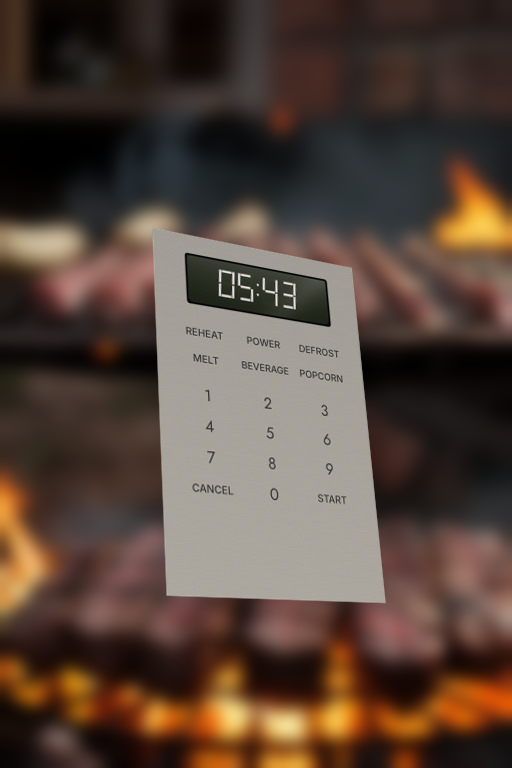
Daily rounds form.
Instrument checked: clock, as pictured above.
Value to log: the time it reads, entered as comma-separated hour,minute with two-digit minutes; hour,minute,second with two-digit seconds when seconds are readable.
5,43
